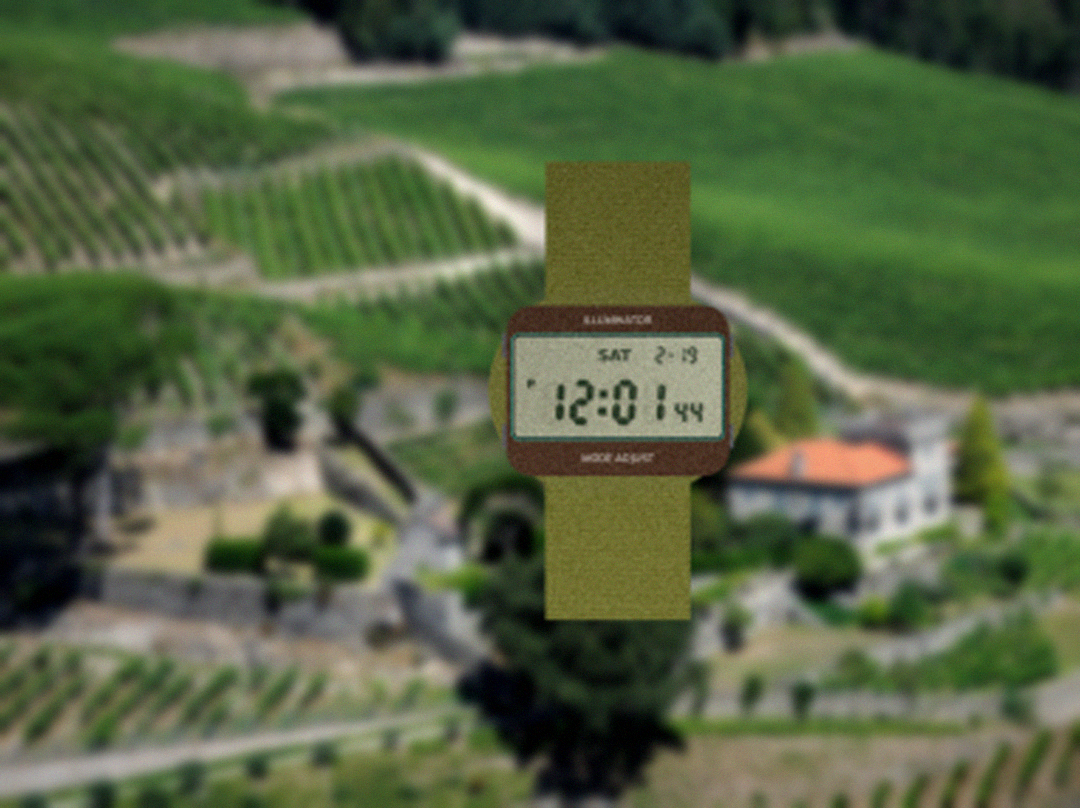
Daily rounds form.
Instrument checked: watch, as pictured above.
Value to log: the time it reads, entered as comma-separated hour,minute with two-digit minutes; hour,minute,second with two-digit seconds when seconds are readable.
12,01,44
